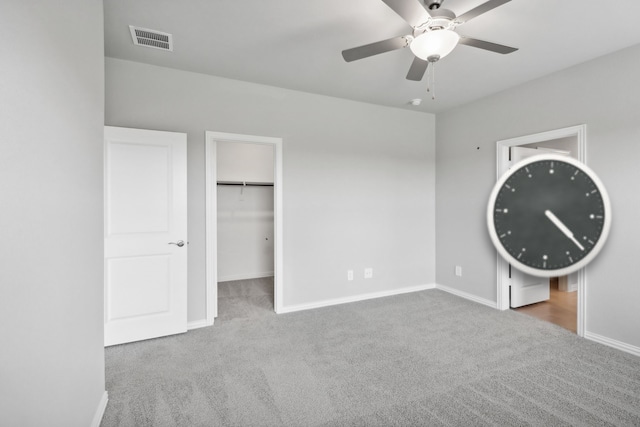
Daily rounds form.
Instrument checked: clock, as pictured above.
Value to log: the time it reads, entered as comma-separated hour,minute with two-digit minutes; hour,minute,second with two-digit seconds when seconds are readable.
4,22
